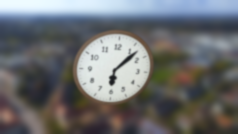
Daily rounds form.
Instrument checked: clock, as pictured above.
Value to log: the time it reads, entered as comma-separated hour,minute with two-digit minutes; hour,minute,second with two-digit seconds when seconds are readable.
6,07
